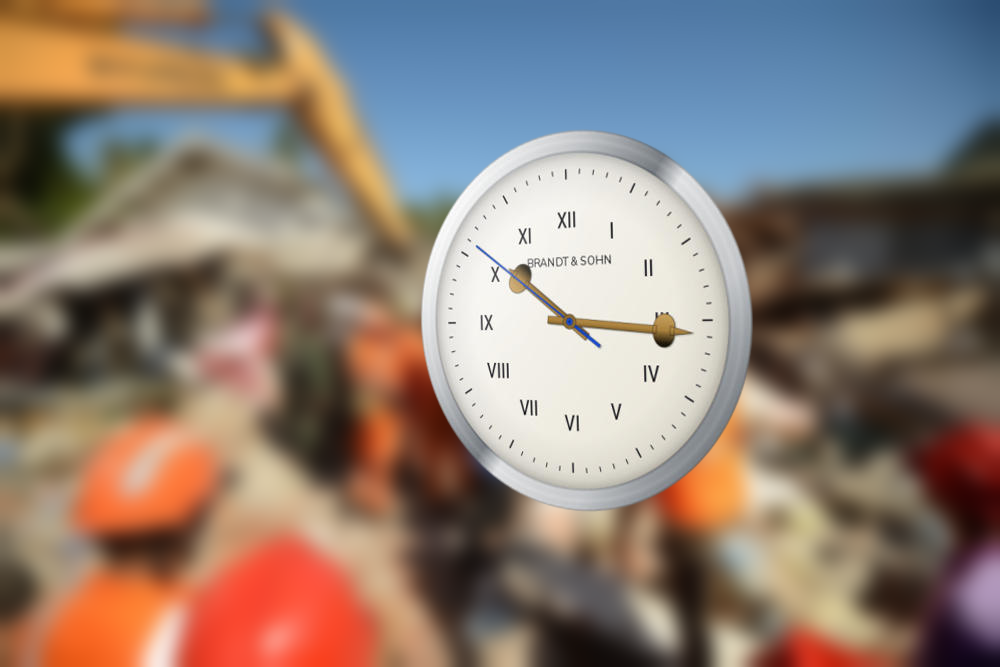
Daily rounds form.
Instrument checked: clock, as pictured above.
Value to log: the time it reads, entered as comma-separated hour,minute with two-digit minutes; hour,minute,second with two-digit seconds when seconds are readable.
10,15,51
